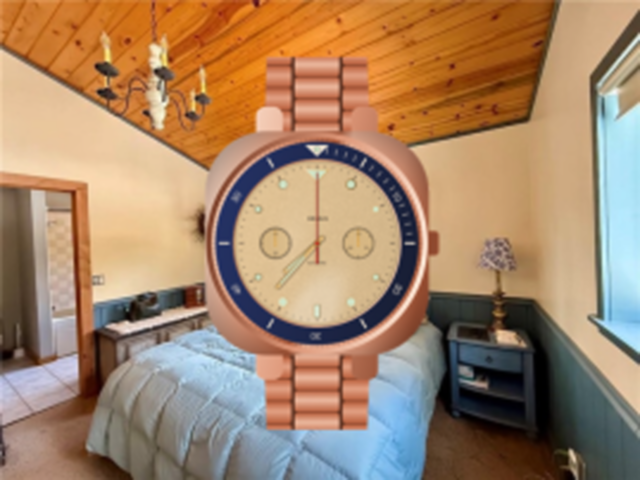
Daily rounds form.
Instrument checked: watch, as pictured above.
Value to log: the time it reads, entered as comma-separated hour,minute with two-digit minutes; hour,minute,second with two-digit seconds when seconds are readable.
7,37
